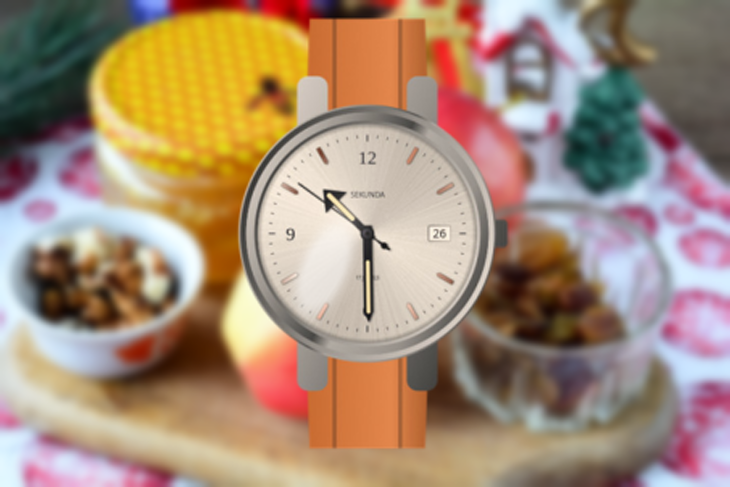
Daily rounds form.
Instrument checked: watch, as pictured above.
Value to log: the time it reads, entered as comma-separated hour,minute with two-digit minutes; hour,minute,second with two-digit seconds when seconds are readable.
10,29,51
